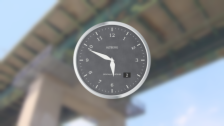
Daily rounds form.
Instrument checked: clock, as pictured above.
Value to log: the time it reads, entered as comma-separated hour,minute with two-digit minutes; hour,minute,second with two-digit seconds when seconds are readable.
5,49
